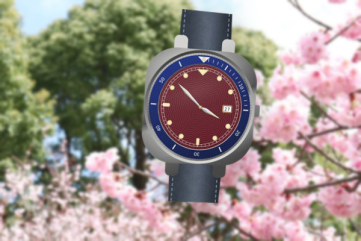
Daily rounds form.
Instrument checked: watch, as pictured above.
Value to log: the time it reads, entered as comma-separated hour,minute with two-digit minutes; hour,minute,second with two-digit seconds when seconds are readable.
3,52
